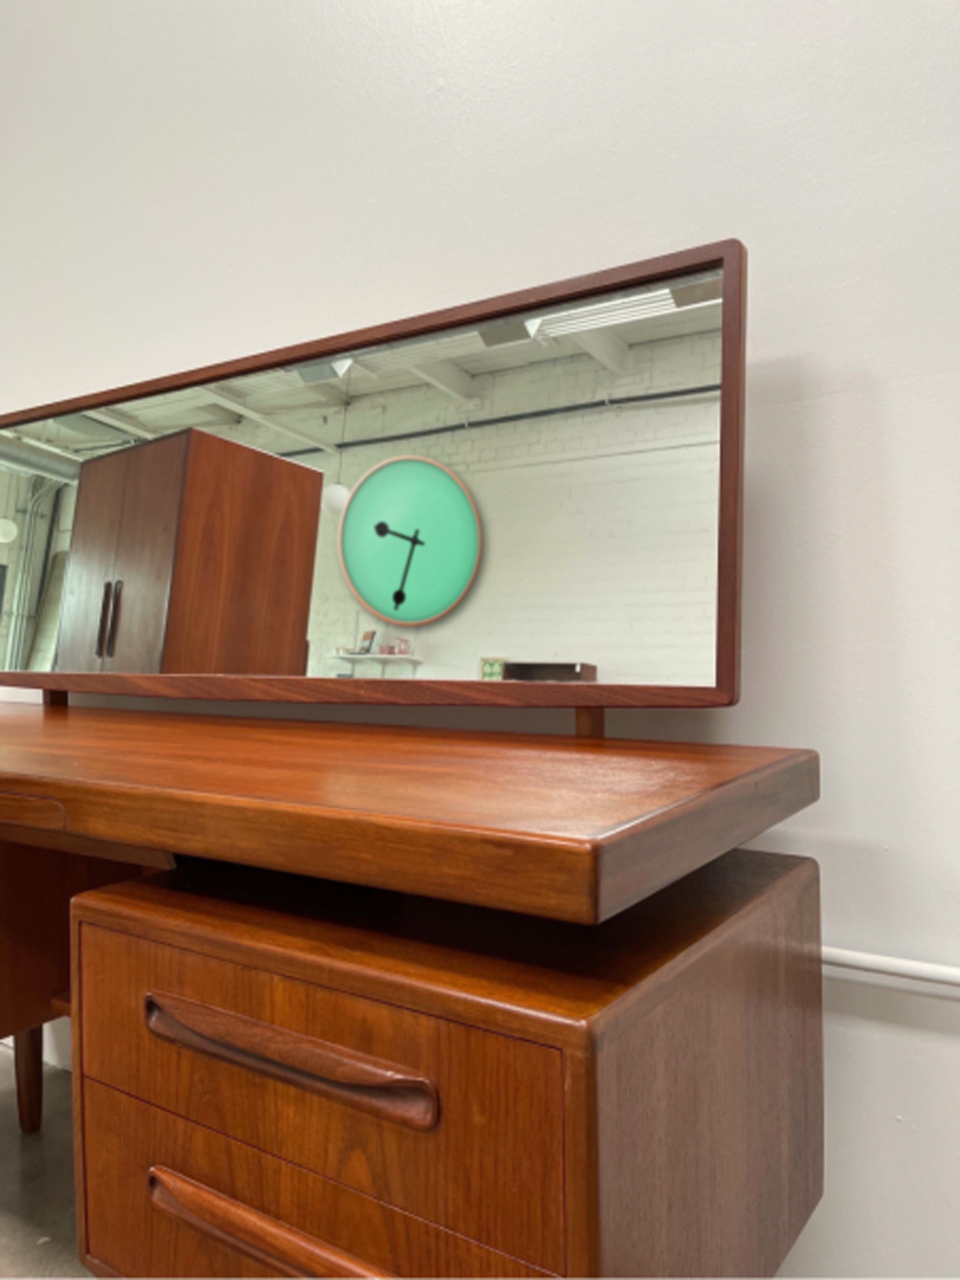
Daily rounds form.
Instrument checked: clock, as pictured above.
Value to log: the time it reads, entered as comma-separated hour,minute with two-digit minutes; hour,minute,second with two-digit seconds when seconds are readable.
9,33
